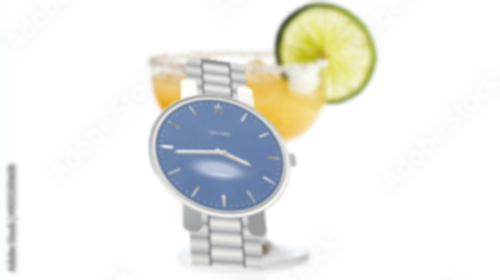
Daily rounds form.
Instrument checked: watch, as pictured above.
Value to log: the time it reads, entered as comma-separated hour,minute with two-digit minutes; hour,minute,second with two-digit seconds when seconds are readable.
3,44
